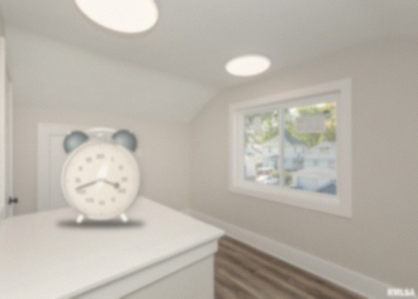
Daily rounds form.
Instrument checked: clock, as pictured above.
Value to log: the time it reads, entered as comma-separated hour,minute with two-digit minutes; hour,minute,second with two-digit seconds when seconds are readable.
3,42
